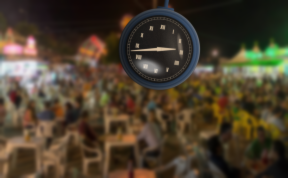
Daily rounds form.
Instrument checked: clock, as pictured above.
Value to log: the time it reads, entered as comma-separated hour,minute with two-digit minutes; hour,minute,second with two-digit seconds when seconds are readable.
2,43
